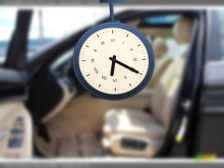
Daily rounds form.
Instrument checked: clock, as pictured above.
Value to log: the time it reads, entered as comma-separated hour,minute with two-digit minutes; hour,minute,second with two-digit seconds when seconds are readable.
6,20
